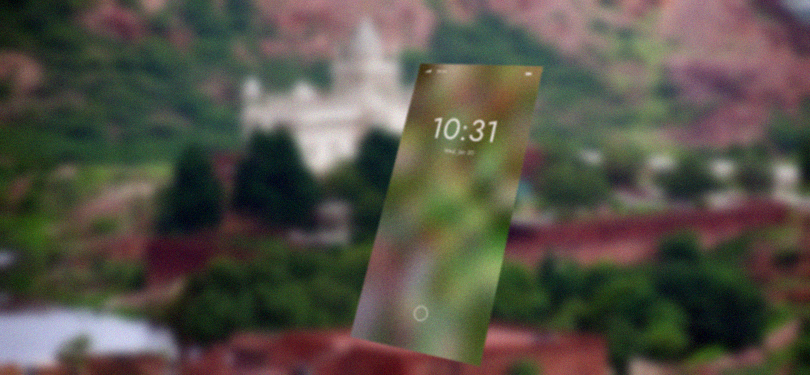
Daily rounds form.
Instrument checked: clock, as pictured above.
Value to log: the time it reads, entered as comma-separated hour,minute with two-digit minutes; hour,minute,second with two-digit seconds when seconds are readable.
10,31
